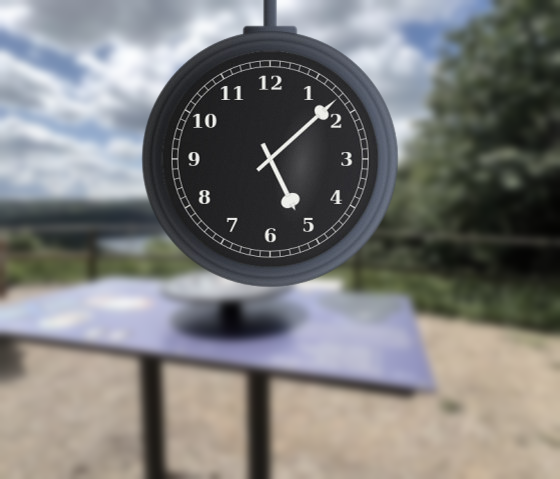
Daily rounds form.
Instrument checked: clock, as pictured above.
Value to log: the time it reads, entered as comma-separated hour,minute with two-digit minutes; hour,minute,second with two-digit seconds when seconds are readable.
5,08
